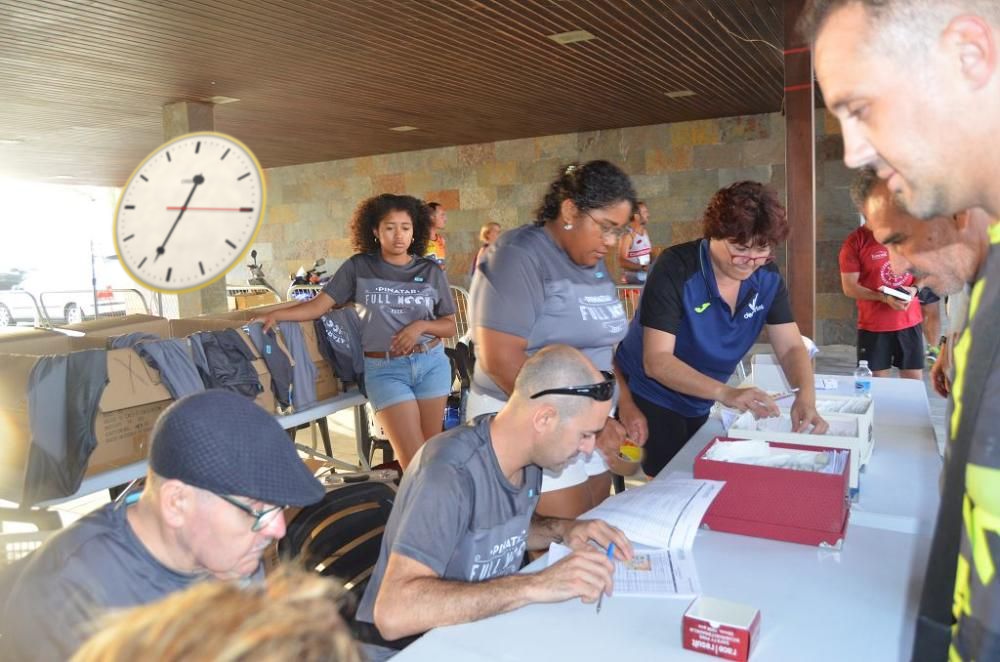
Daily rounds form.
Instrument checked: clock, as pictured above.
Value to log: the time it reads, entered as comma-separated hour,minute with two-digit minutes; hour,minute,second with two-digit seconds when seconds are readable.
12,33,15
